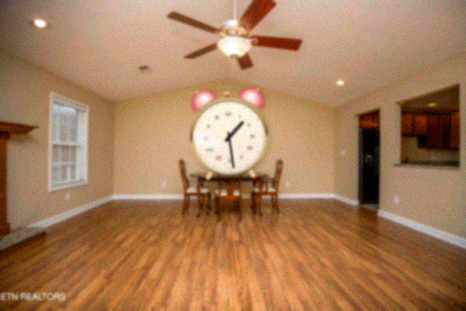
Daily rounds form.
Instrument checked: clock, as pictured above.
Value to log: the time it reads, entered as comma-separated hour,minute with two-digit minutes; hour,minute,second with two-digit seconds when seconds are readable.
1,29
